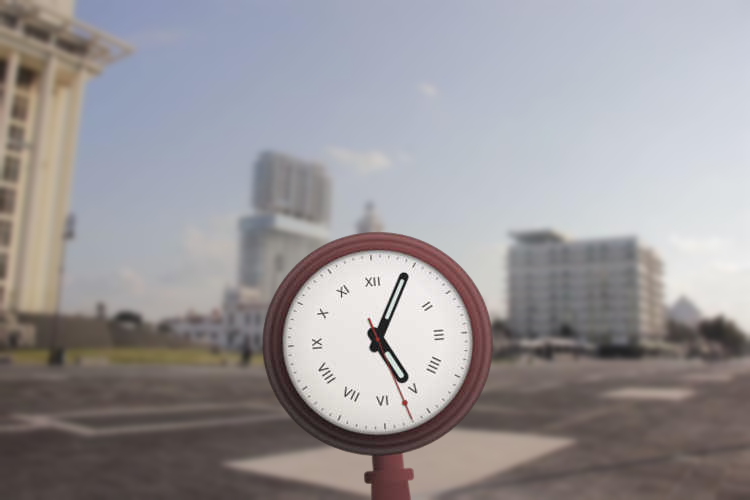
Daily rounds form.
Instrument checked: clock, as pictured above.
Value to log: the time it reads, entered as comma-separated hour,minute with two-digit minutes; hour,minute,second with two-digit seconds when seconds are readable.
5,04,27
